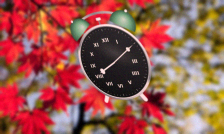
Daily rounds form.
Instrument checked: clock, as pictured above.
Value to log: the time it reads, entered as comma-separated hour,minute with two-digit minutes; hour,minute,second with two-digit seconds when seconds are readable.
8,10
